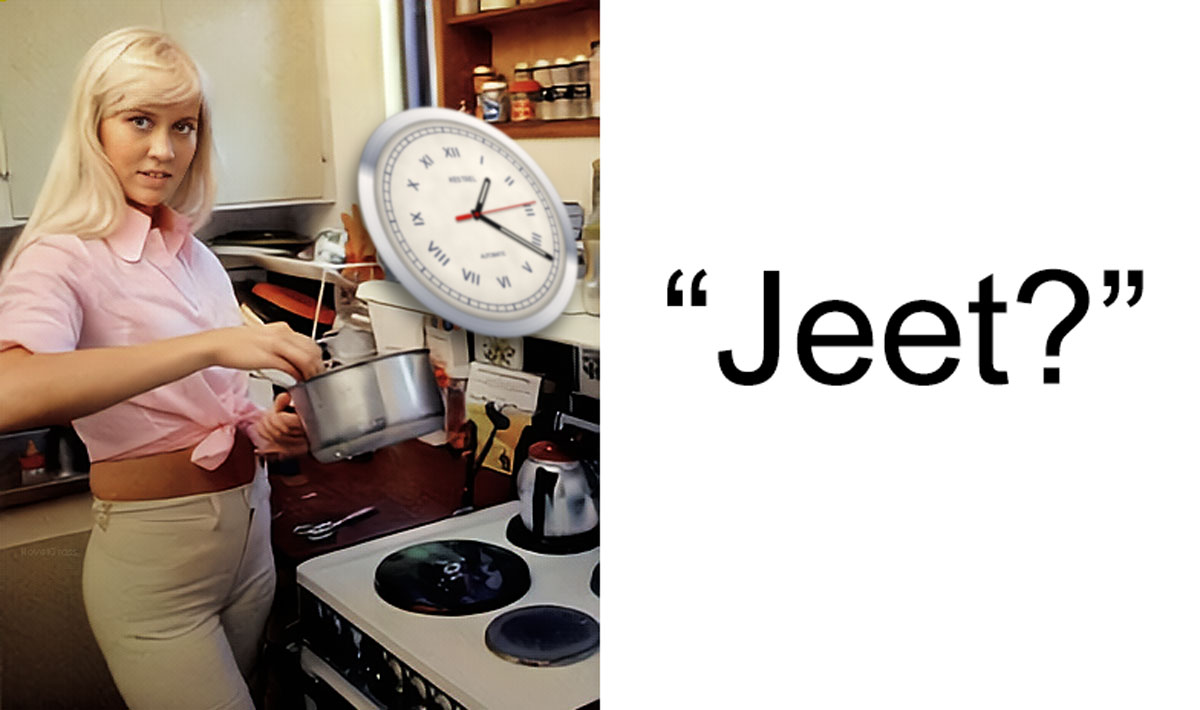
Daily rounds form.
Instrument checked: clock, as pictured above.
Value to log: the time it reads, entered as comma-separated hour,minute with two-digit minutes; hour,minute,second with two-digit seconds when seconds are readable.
1,21,14
